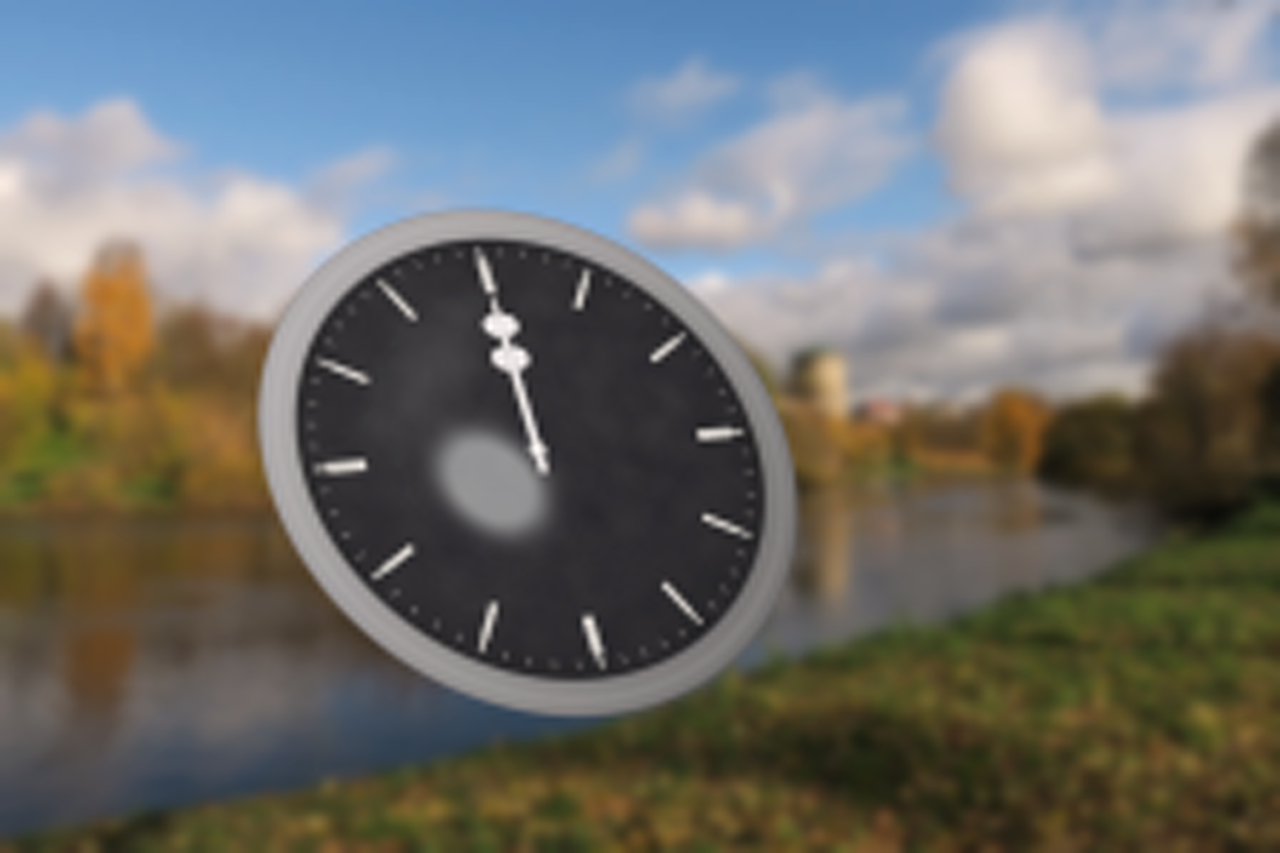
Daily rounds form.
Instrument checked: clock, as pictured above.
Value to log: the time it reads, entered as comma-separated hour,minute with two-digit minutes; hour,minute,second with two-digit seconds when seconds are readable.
12,00
